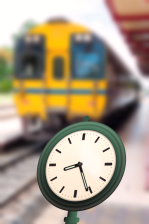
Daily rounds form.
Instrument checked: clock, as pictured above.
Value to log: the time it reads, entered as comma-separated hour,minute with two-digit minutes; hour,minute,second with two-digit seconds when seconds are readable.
8,26
